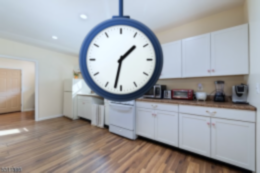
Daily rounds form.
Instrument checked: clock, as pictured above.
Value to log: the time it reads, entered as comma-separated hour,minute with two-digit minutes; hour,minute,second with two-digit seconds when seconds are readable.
1,32
